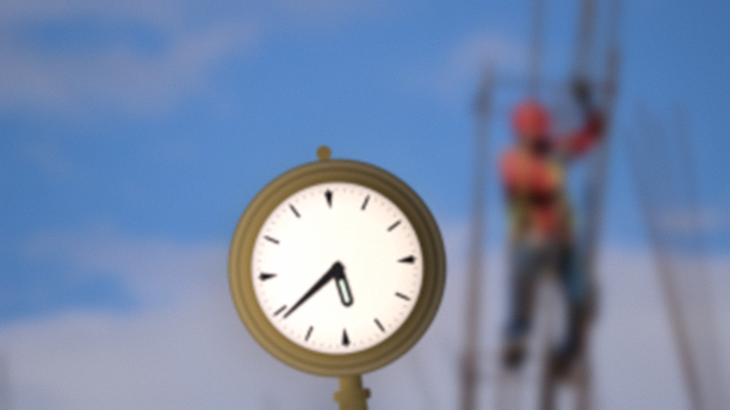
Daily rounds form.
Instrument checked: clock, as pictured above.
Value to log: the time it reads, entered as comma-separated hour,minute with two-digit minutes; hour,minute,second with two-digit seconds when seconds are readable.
5,39
